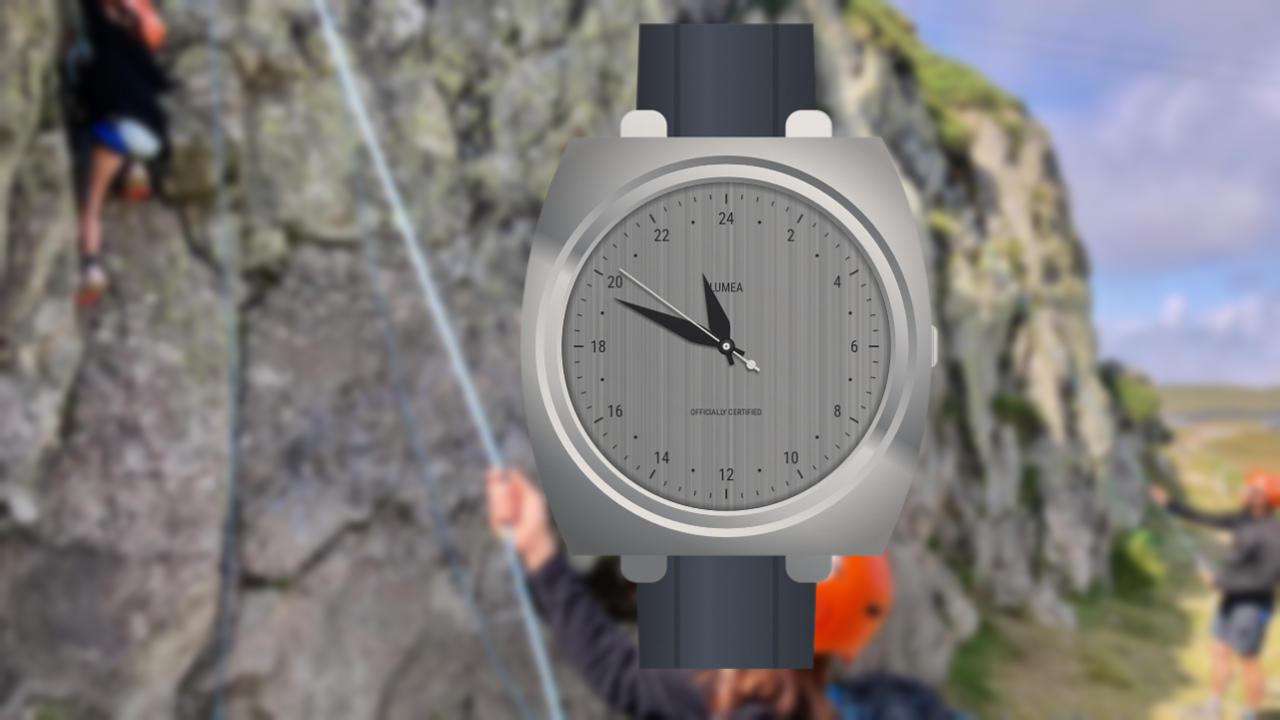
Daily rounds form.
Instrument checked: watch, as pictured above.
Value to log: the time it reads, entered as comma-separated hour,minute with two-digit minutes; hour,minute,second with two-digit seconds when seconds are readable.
22,48,51
